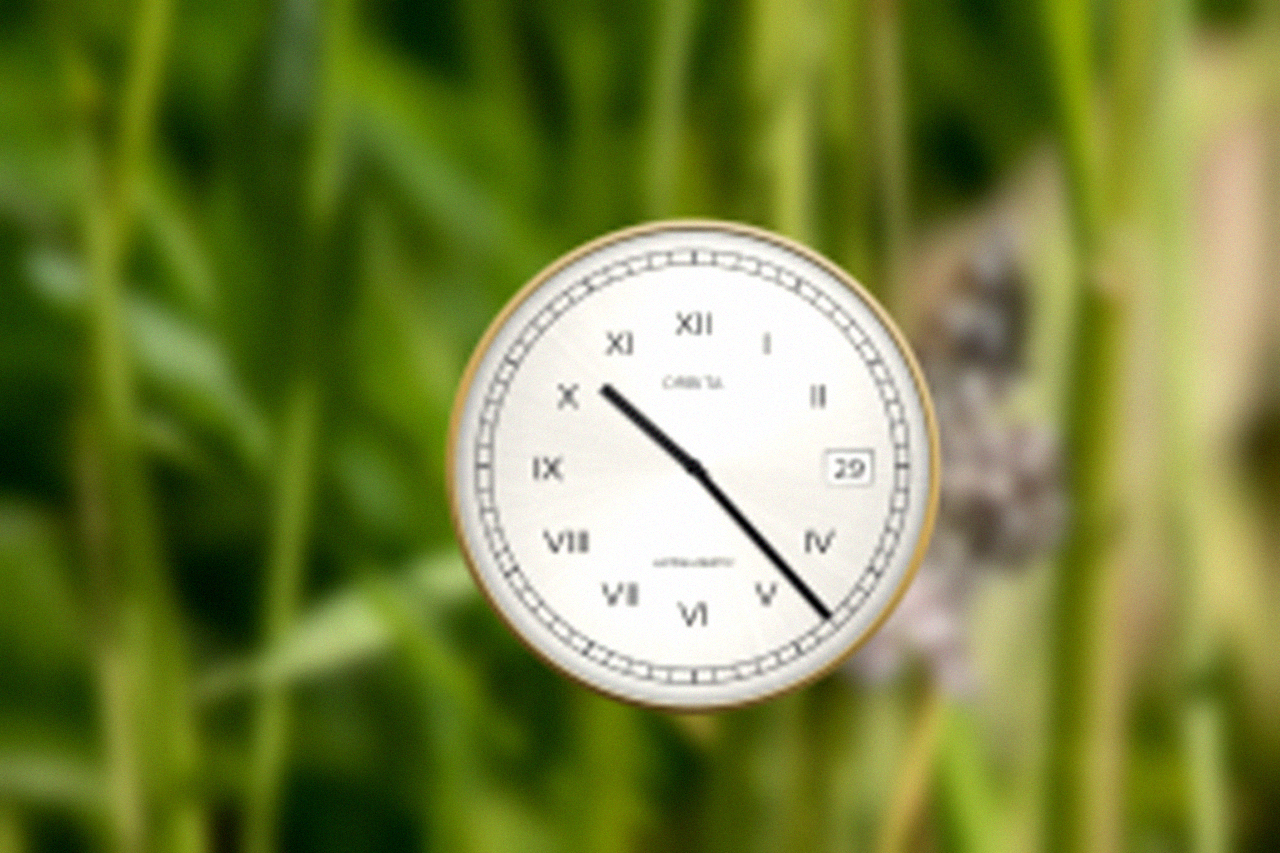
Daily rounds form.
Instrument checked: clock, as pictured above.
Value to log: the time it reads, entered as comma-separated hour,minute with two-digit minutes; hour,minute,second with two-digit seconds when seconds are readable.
10,23
